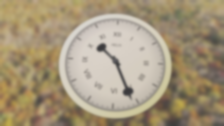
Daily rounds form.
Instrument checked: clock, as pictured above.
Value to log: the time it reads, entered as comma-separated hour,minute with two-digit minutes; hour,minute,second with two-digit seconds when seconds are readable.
10,26
